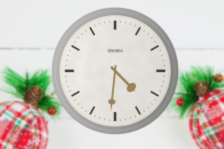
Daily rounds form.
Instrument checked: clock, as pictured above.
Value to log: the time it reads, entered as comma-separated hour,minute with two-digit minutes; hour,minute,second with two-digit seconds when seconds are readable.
4,31
